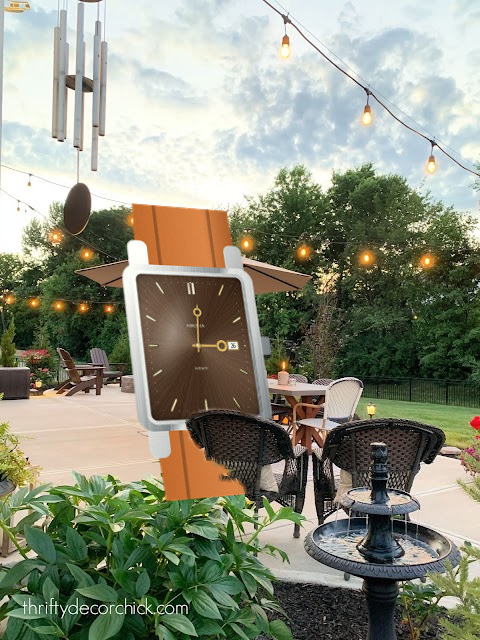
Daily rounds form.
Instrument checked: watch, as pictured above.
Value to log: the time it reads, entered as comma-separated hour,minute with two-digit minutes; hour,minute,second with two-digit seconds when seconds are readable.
3,01
